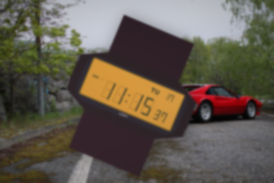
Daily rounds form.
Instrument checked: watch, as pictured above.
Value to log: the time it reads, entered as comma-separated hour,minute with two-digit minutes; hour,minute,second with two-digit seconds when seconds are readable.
11,15
